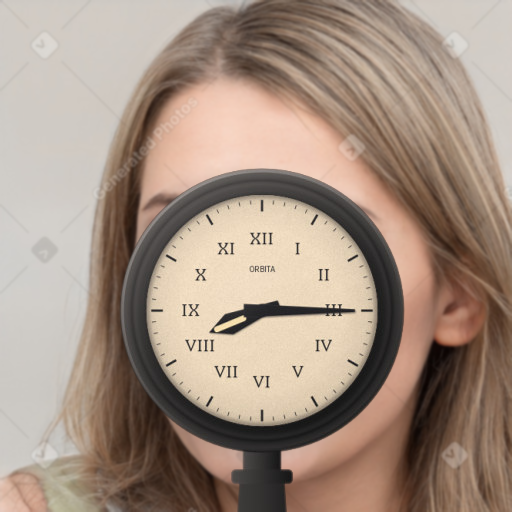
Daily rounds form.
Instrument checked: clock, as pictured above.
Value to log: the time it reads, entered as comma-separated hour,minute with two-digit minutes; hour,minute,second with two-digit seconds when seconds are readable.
8,15
